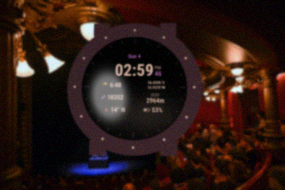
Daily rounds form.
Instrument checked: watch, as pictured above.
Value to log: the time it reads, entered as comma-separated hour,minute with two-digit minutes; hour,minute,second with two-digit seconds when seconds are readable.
2,59
